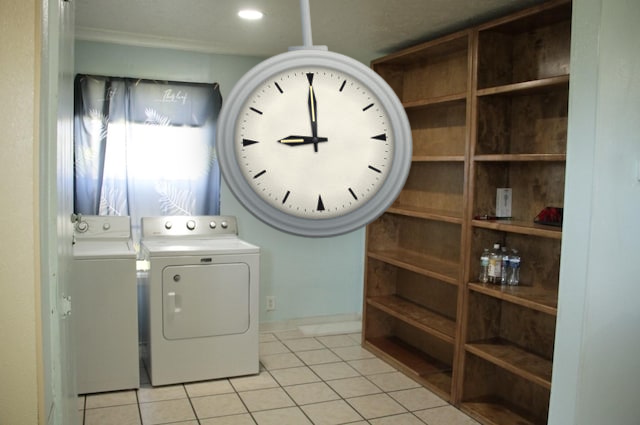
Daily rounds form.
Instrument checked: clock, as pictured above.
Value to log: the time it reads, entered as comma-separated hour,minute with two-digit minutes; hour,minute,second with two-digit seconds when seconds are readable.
9,00
